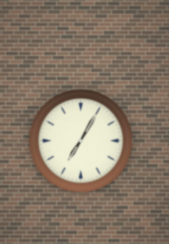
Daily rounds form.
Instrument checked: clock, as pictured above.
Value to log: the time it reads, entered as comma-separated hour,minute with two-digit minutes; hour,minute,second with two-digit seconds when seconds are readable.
7,05
